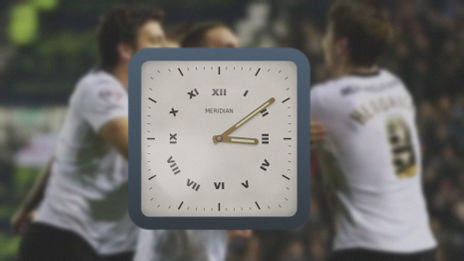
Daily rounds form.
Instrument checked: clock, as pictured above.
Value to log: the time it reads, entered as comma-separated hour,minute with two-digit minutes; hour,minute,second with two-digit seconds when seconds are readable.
3,09
